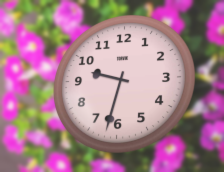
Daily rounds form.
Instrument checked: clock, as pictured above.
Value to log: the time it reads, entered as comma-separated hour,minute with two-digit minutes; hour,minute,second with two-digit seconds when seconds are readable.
9,32
